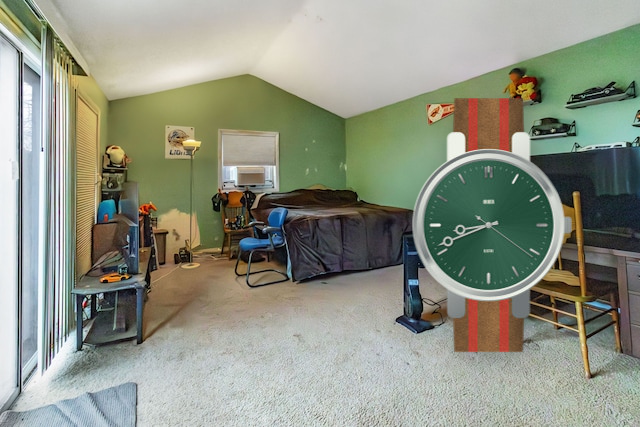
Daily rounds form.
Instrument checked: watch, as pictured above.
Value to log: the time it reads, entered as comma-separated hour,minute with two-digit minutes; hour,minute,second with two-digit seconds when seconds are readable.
8,41,21
